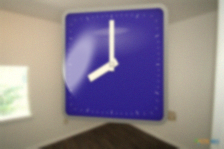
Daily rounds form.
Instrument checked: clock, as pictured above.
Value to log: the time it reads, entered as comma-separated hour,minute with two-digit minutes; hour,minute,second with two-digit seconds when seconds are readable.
8,00
